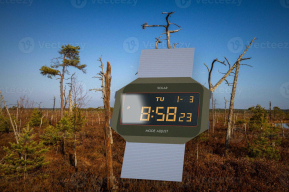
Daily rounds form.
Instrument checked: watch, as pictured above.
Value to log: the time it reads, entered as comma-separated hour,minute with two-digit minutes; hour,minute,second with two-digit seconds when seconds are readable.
8,58,23
